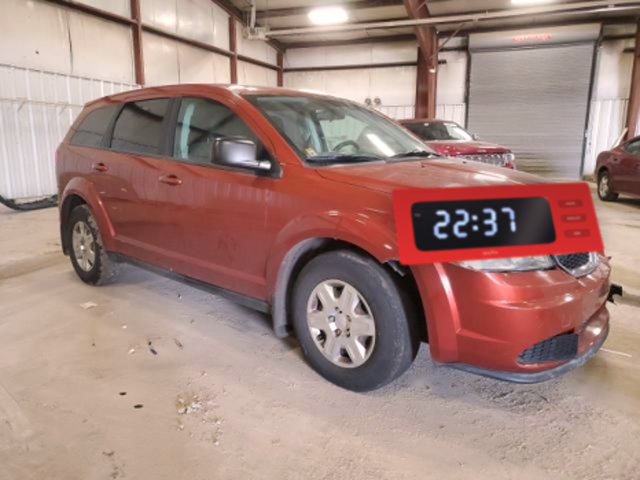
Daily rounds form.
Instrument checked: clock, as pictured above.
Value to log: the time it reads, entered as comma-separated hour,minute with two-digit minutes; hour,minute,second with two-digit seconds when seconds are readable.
22,37
